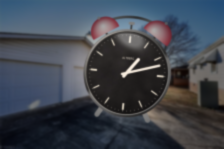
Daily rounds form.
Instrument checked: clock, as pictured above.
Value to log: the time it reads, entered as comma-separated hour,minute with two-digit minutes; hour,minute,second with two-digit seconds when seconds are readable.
1,12
